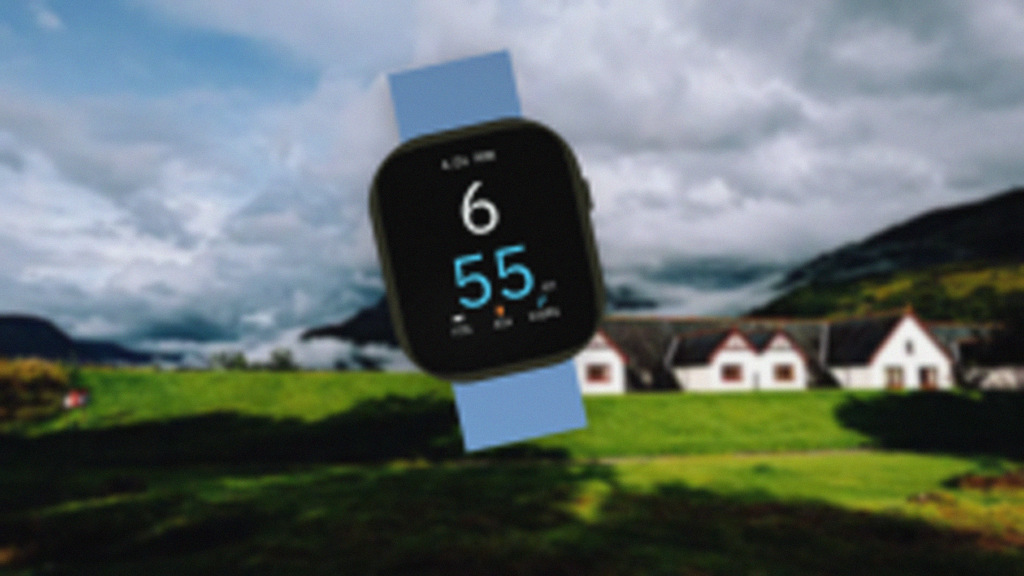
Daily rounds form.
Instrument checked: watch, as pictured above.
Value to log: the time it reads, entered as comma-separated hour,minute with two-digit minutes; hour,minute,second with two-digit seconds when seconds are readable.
6,55
